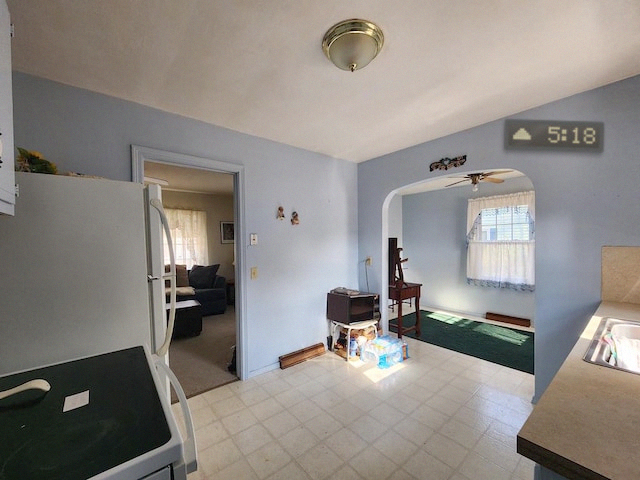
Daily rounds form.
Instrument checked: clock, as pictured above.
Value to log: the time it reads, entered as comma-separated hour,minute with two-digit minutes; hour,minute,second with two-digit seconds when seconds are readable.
5,18
